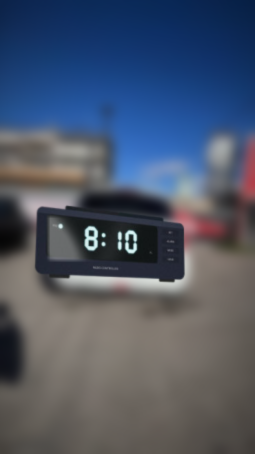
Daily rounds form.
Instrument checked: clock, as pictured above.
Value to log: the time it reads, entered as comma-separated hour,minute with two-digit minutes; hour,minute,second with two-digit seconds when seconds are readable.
8,10
